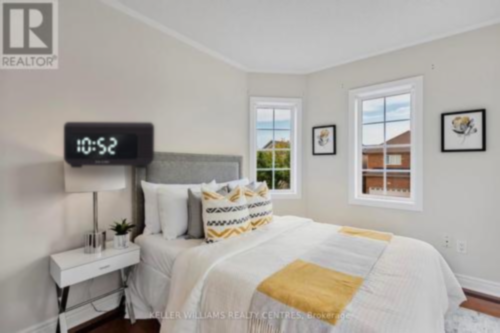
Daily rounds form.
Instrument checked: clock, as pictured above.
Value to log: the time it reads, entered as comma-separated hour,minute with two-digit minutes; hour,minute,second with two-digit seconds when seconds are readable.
10,52
